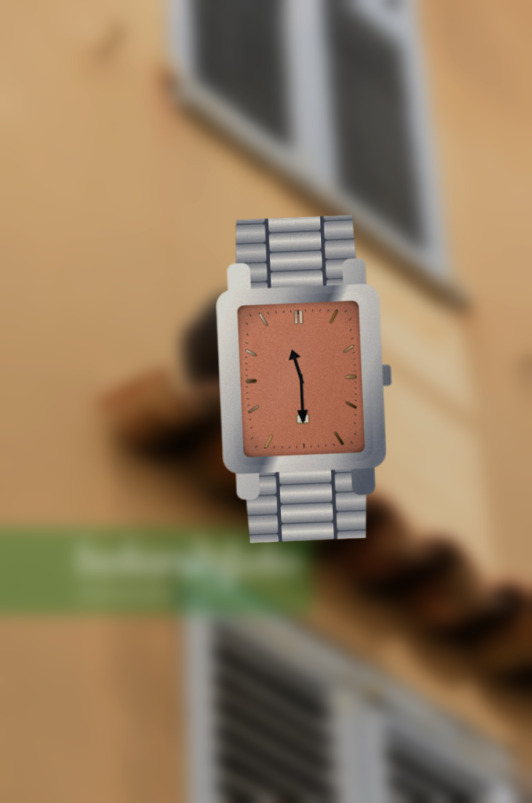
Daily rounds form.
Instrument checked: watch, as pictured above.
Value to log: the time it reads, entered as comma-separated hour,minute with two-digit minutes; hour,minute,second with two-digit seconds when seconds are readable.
11,30
